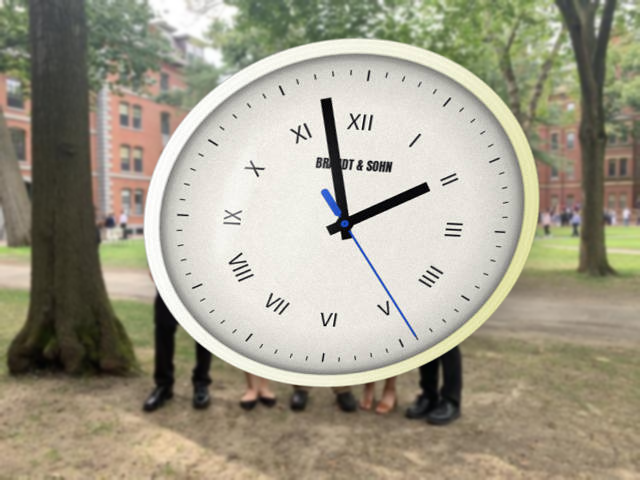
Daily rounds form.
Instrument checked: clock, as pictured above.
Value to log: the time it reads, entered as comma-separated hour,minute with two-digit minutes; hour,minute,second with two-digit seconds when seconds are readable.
1,57,24
